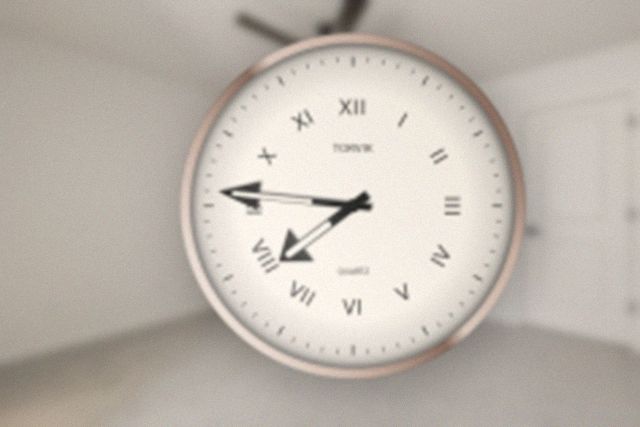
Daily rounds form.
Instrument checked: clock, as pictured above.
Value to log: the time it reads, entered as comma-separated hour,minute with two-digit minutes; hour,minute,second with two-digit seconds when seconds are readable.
7,46
